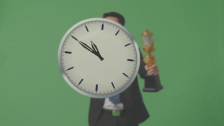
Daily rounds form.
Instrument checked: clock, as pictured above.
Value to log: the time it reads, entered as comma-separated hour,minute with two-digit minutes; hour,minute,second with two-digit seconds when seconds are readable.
10,50
